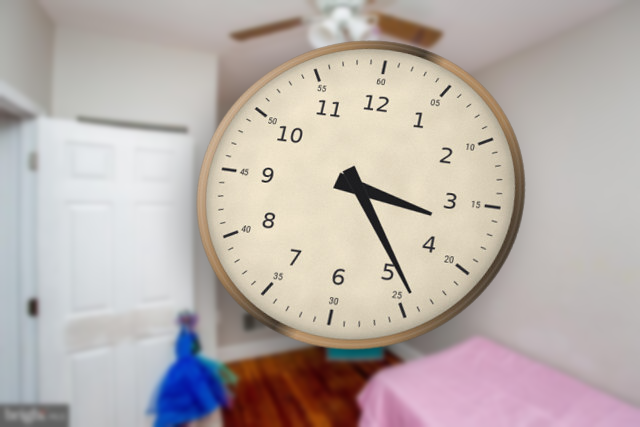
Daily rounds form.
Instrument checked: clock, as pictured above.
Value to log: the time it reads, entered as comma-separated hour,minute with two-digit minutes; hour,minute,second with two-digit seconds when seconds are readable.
3,24
